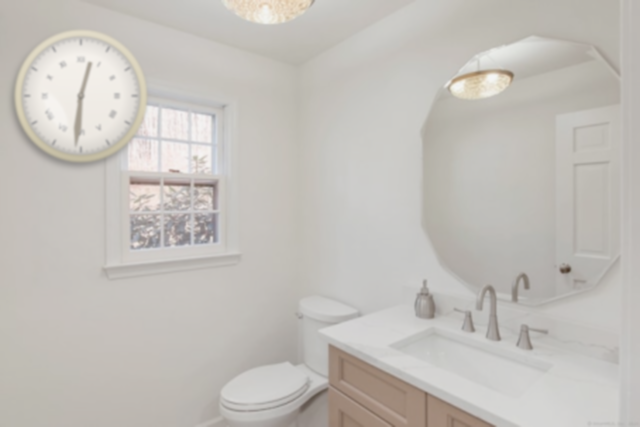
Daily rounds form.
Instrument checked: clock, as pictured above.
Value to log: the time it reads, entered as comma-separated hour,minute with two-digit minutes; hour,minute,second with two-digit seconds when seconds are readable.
12,31
